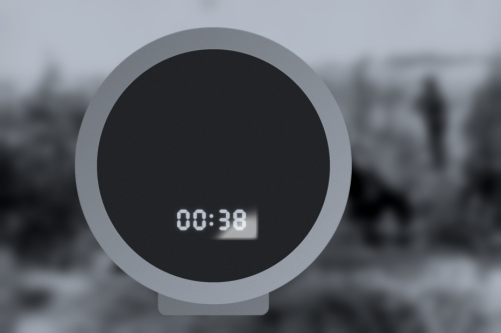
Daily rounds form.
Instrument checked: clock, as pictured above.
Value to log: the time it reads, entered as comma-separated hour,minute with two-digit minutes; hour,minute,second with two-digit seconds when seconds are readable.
0,38
